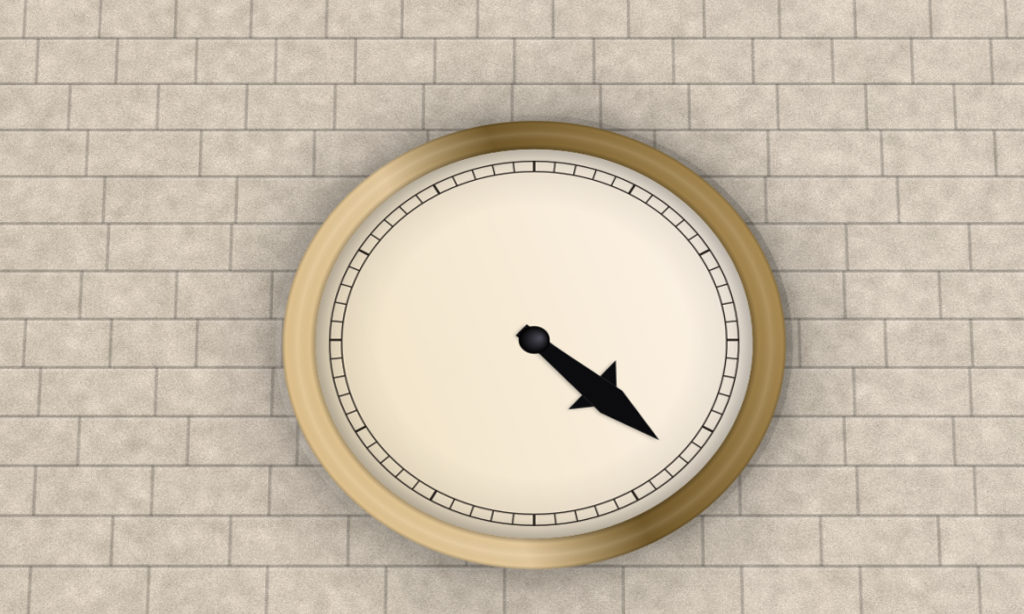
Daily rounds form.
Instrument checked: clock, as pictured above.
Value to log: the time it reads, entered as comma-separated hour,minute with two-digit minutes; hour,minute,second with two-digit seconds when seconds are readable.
4,22
